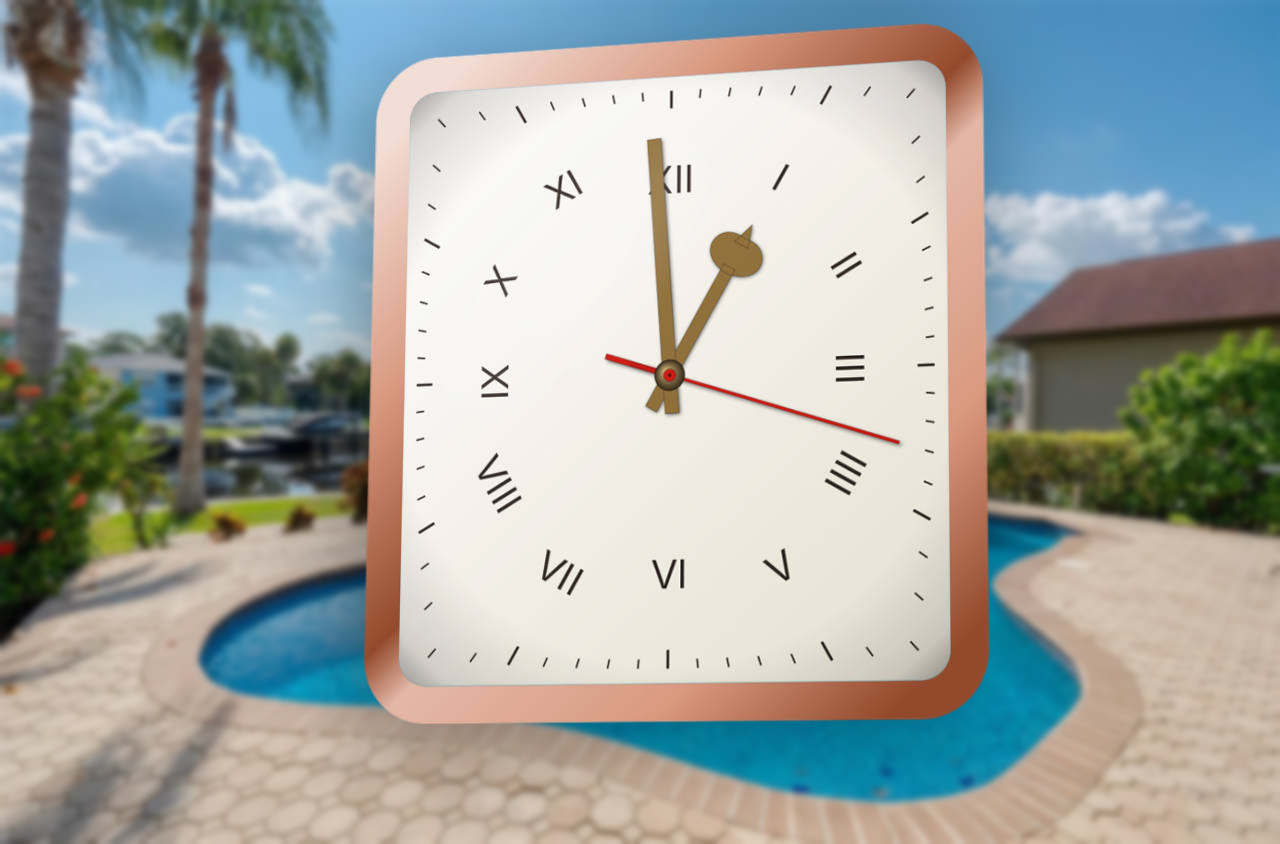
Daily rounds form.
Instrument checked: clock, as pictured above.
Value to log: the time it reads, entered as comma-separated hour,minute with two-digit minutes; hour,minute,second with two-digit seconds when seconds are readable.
12,59,18
